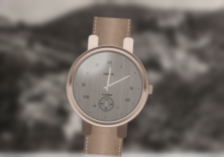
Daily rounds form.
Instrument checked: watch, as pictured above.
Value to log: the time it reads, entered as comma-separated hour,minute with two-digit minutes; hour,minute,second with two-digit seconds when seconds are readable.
12,10
